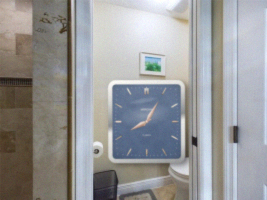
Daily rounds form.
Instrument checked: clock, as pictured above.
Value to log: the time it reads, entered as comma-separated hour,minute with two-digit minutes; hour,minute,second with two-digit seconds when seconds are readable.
8,05
